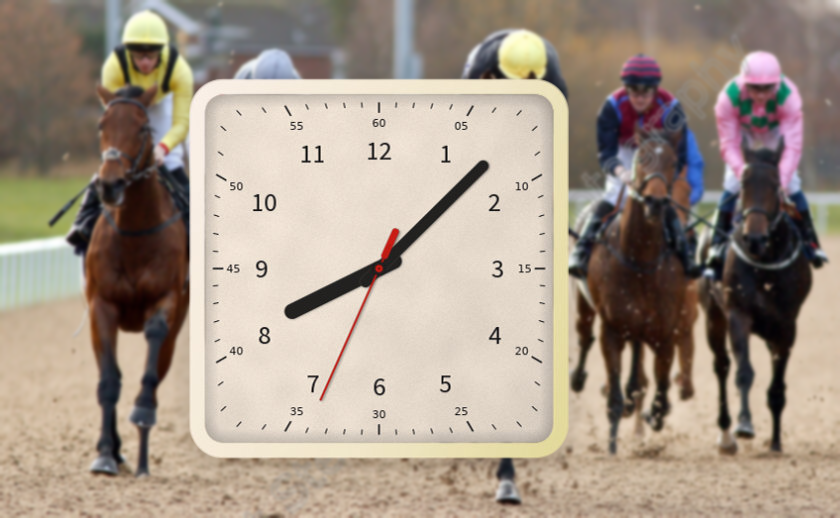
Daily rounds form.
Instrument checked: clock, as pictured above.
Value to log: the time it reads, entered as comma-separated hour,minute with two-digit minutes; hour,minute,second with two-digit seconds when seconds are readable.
8,07,34
